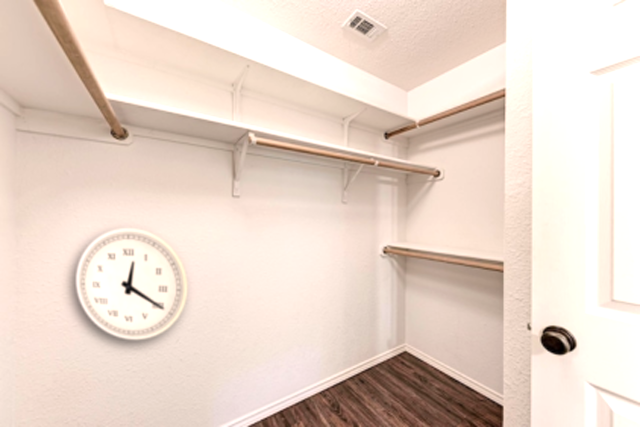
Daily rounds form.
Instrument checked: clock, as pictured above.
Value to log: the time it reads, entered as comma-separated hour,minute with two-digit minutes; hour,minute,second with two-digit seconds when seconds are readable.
12,20
